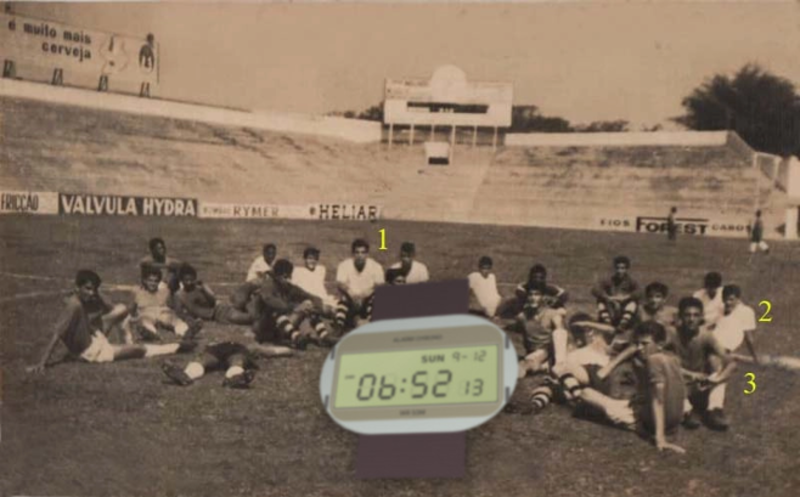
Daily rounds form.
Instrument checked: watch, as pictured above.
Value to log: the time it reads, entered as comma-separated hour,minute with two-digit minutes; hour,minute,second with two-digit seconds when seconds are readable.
6,52,13
